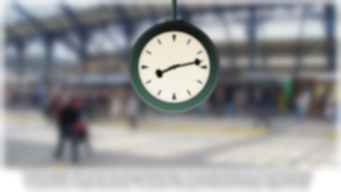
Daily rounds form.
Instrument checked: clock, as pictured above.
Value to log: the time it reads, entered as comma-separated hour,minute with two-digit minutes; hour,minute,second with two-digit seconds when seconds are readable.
8,13
